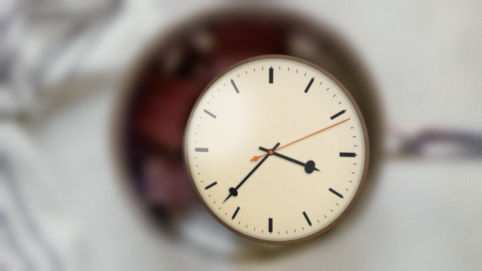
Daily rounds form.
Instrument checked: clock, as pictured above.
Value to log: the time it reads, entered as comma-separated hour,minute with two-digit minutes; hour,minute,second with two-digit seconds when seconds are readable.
3,37,11
